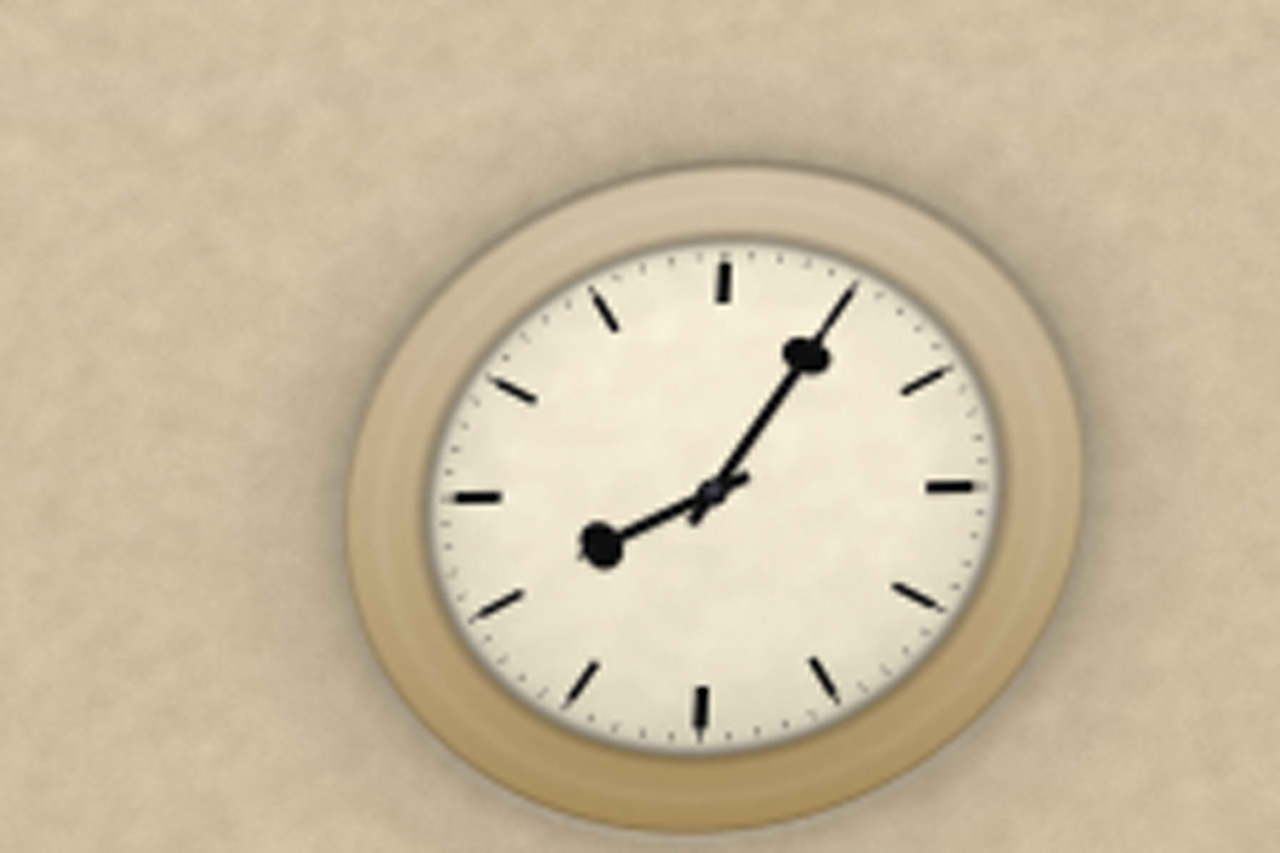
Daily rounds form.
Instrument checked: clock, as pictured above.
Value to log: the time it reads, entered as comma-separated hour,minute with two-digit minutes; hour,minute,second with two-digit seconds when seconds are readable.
8,05
